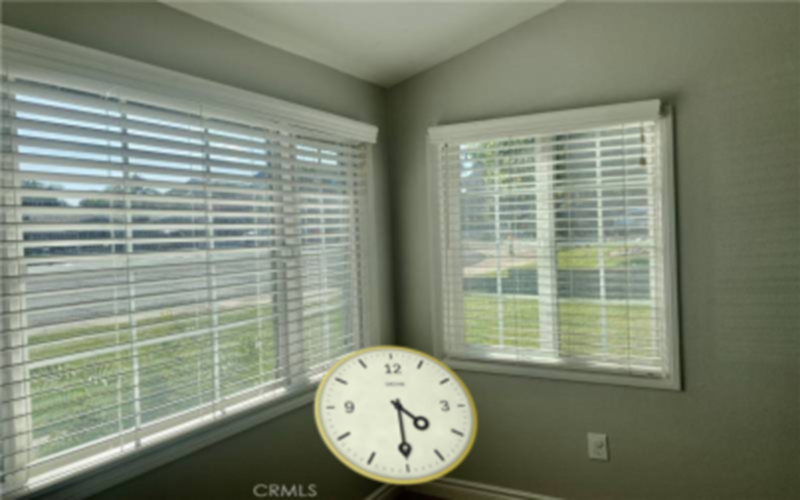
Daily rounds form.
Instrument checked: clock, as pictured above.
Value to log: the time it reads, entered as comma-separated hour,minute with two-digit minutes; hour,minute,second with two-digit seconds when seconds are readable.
4,30
